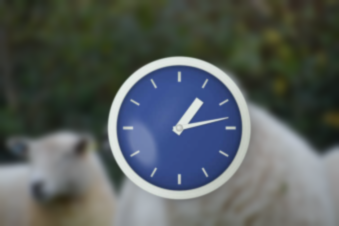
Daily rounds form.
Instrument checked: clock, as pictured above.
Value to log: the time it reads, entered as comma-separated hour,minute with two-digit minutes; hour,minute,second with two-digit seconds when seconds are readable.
1,13
